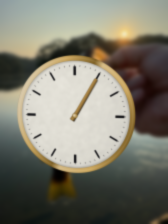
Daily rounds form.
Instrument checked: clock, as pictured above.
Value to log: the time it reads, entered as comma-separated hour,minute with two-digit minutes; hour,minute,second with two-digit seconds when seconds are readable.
1,05
